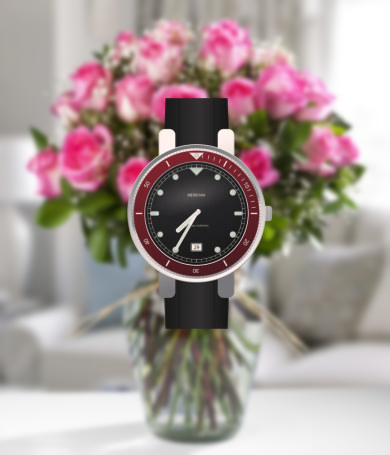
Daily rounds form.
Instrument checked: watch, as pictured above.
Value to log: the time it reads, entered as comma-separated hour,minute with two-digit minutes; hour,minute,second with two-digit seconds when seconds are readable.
7,35
